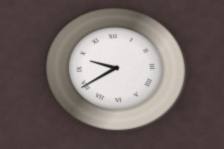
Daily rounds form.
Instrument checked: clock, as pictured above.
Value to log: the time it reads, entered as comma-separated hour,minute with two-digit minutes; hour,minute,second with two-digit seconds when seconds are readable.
9,40
